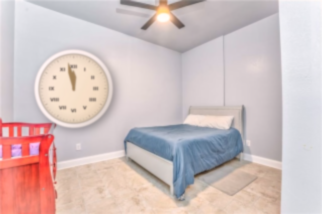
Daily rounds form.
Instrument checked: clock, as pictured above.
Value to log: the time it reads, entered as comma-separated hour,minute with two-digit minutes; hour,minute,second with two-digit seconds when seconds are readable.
11,58
